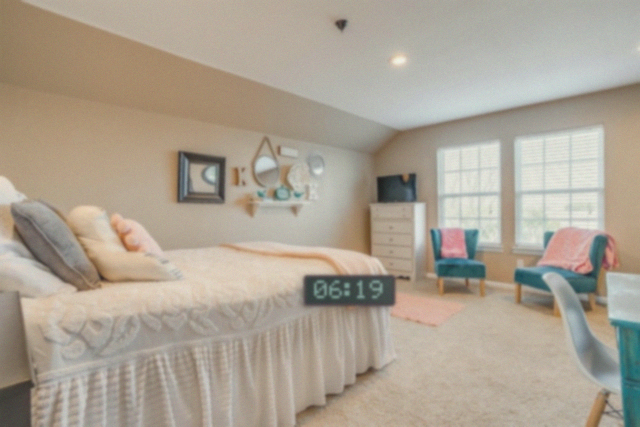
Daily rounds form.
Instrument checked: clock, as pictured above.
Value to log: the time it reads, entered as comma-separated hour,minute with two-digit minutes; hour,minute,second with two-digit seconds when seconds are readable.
6,19
